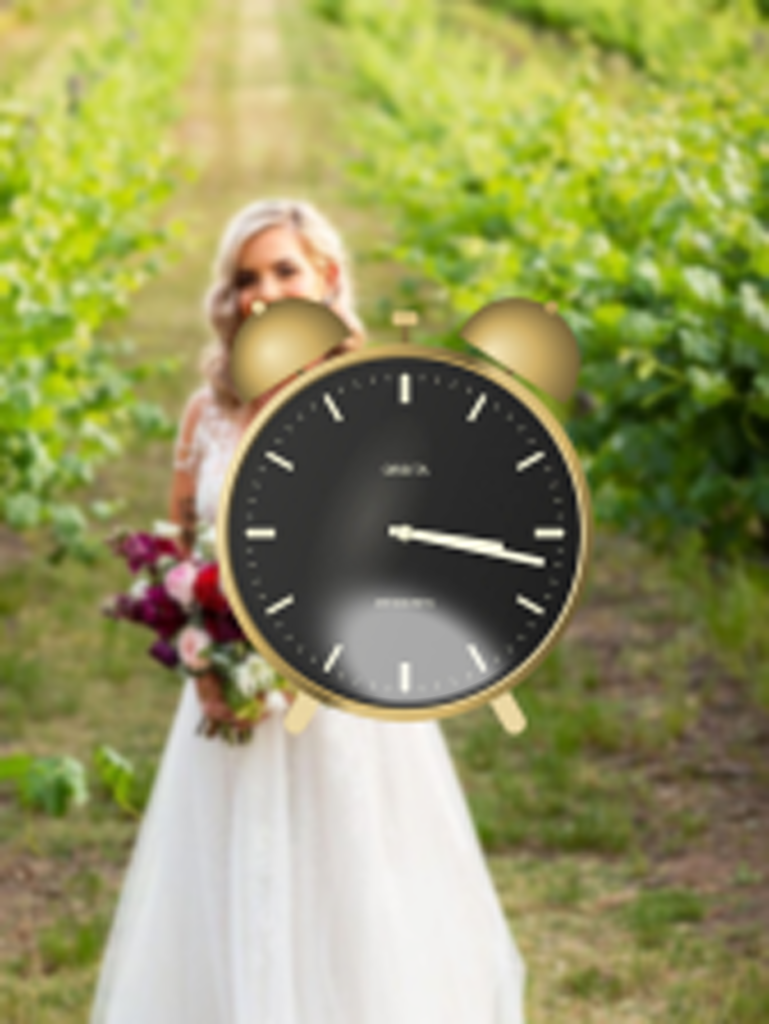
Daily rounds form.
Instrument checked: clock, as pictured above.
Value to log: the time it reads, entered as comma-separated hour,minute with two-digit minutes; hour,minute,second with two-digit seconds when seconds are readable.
3,17
